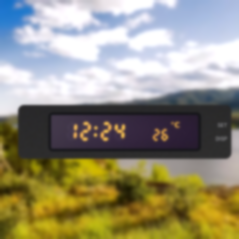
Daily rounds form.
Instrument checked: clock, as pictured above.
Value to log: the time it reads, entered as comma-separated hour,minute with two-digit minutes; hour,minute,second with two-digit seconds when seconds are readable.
12,24
